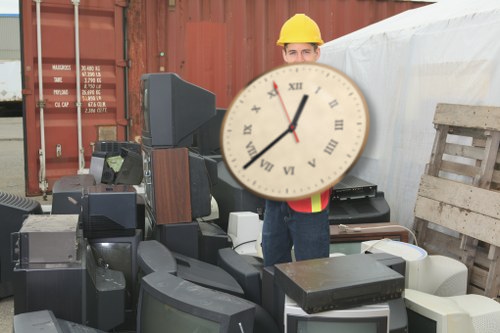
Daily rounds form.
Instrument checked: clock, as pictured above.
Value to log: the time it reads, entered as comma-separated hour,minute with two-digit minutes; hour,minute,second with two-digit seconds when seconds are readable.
12,37,56
